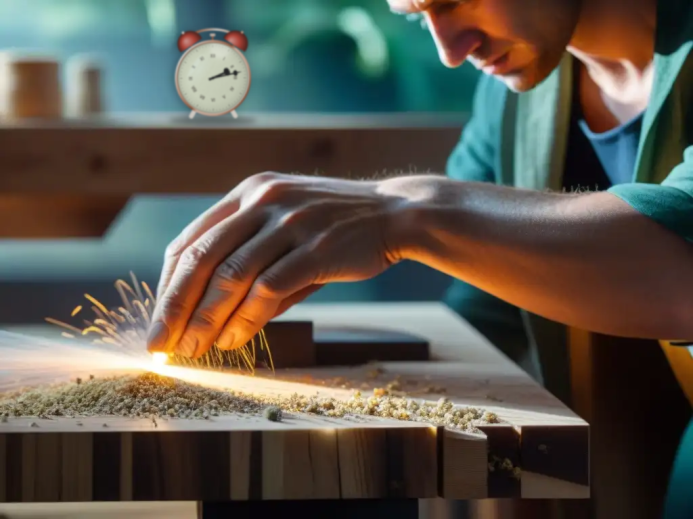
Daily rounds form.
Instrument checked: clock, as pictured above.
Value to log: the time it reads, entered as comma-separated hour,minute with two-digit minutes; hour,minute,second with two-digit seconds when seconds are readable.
2,13
